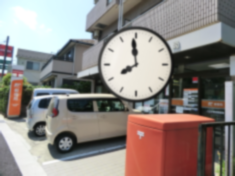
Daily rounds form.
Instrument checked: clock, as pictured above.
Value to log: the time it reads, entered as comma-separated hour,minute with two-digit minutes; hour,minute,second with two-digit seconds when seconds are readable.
7,59
